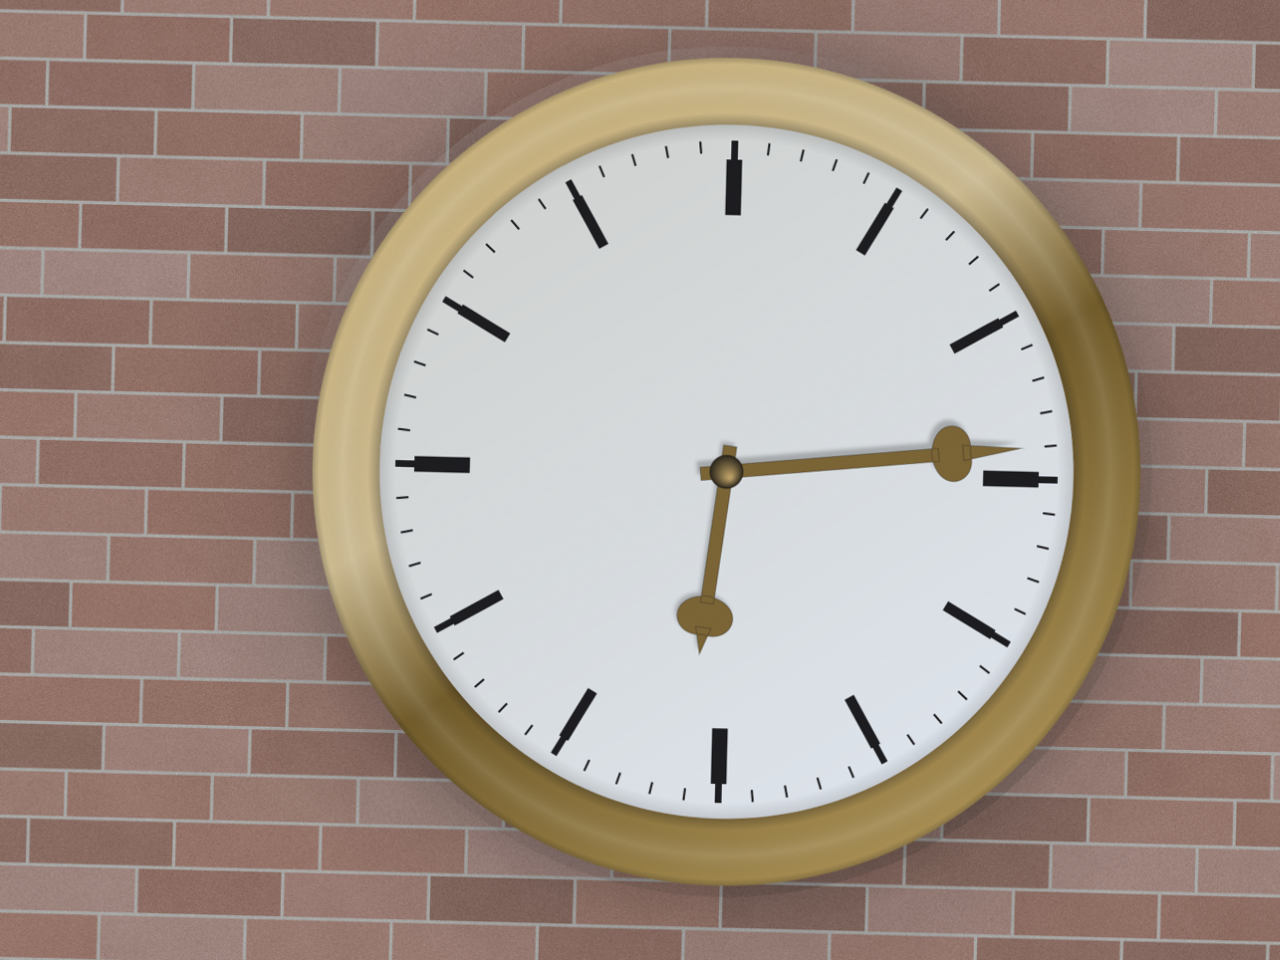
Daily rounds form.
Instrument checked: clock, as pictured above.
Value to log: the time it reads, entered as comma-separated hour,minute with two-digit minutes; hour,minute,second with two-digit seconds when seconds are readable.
6,14
